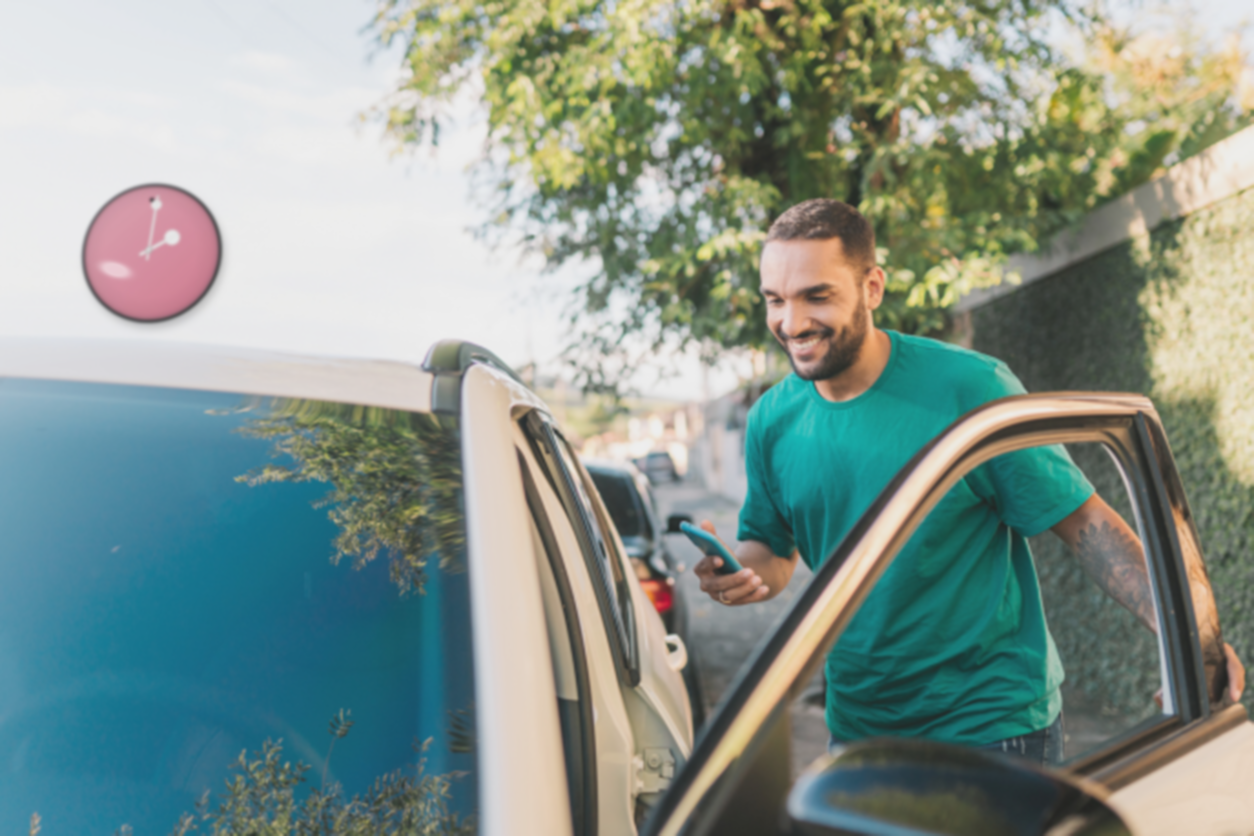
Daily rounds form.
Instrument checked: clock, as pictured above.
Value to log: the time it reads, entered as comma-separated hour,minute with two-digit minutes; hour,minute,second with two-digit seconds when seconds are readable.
2,01
